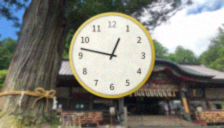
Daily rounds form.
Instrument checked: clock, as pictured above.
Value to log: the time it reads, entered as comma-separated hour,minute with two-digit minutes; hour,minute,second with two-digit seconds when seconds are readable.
12,47
